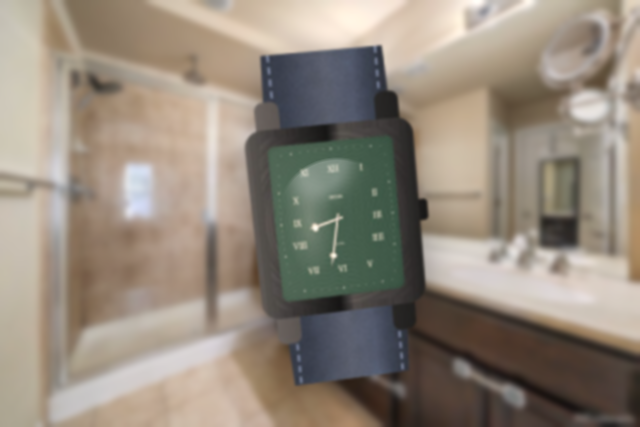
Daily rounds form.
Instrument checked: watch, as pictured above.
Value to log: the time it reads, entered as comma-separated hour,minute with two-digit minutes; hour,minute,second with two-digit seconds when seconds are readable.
8,32
